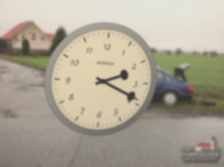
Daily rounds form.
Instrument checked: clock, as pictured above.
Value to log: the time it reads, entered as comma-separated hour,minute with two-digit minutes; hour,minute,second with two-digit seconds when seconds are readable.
2,19
